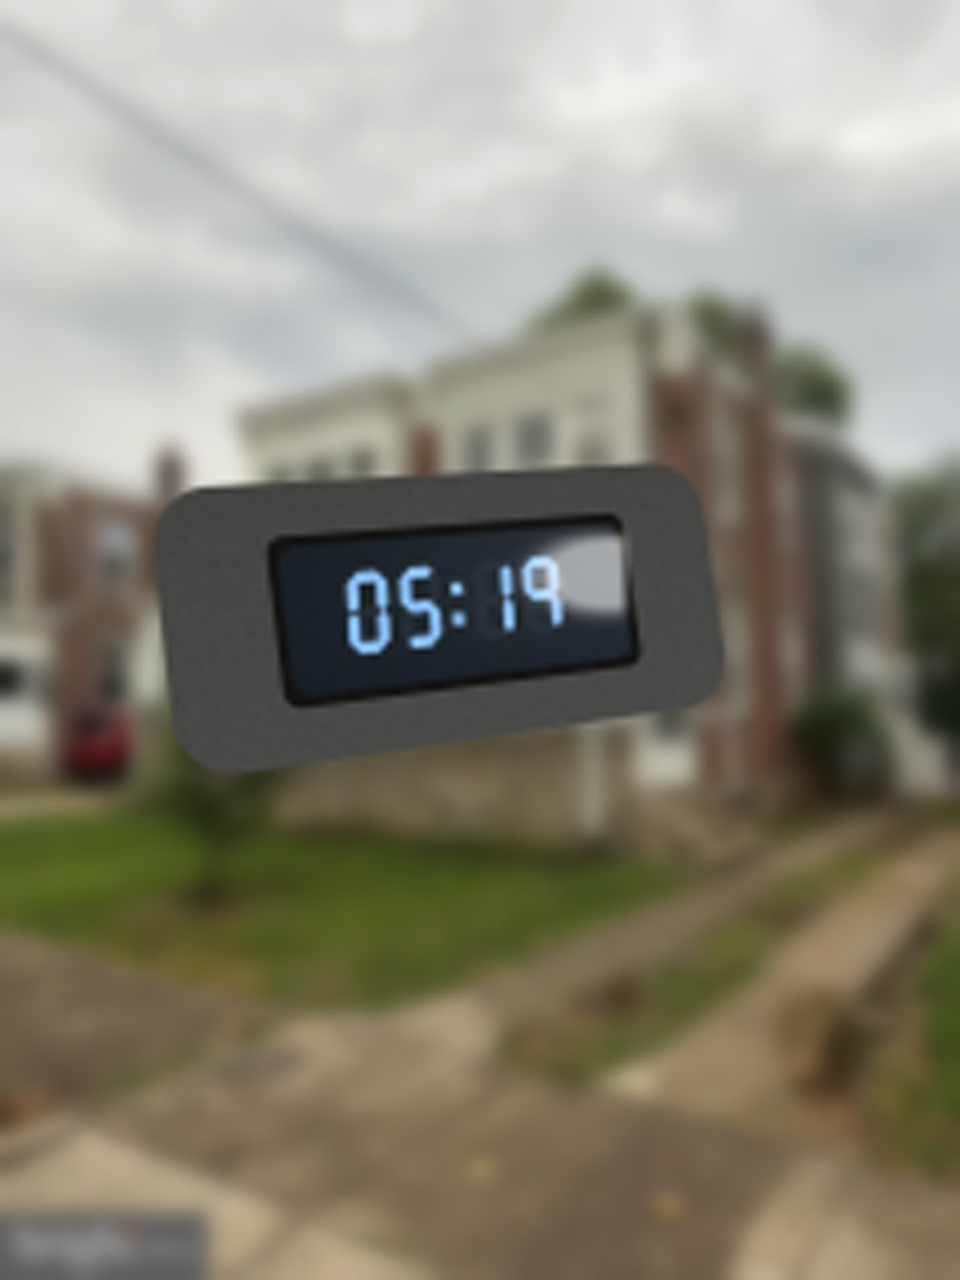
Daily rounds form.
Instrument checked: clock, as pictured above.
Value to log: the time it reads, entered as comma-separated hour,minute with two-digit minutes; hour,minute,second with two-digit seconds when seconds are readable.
5,19
